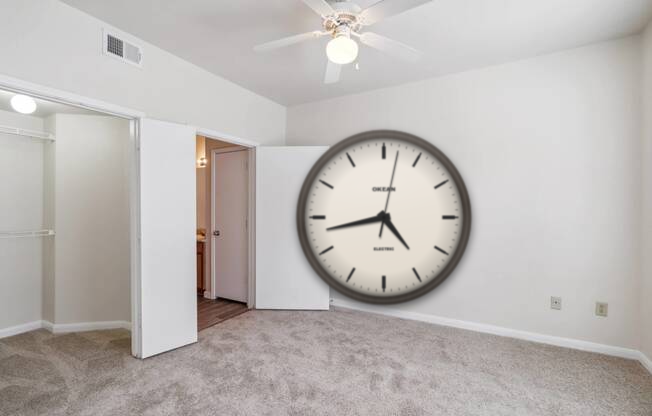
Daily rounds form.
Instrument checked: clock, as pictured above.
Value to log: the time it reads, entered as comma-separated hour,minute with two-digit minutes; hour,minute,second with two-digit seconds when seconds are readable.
4,43,02
